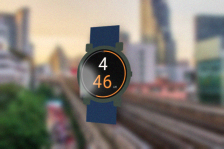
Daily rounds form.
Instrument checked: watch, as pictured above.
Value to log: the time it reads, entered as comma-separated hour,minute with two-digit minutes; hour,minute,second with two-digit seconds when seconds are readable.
4,46
